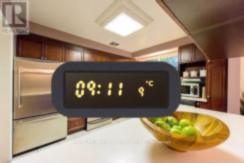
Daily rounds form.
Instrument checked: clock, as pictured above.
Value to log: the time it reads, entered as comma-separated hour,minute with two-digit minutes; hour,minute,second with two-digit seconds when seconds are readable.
9,11
